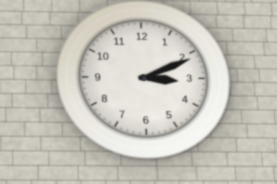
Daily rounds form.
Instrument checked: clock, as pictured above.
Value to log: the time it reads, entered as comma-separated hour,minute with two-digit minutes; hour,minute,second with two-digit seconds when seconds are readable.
3,11
